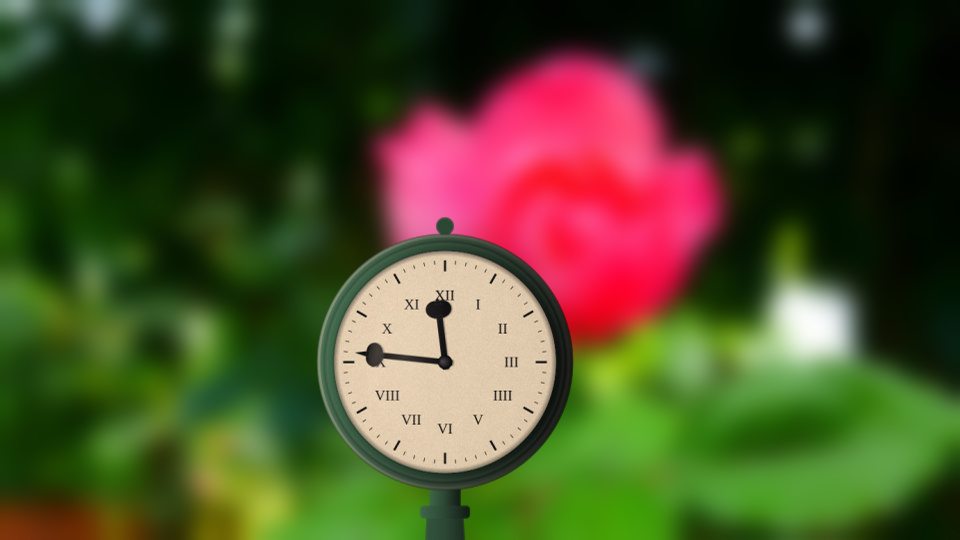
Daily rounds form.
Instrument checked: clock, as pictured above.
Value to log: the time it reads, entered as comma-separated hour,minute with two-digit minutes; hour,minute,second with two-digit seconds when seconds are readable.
11,46
